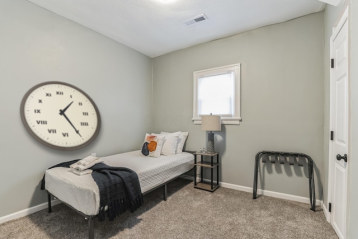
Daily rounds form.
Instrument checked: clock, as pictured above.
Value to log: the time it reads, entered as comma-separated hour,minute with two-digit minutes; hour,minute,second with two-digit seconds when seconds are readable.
1,25
